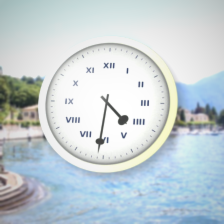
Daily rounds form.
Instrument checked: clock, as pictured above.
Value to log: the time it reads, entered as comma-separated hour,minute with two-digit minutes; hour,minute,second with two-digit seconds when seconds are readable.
4,31
